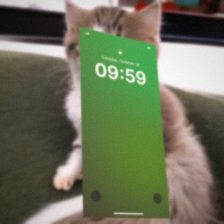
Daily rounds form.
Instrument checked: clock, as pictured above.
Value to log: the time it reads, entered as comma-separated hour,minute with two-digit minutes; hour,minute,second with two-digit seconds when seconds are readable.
9,59
